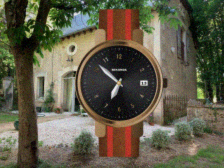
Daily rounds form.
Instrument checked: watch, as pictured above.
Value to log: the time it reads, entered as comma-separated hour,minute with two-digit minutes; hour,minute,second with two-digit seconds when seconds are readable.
6,52
